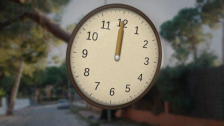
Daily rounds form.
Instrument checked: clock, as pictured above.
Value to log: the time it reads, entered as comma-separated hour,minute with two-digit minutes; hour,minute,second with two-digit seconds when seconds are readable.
12,00
